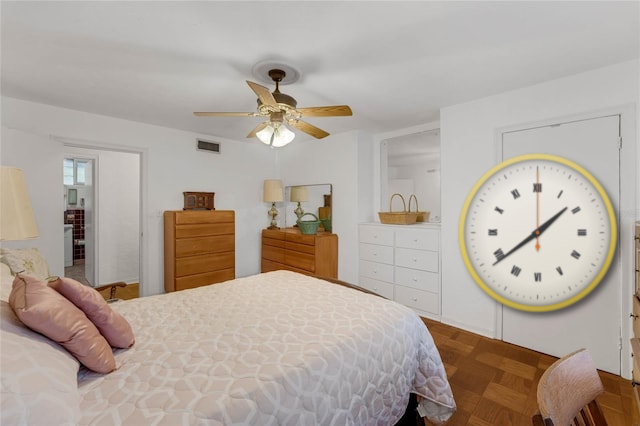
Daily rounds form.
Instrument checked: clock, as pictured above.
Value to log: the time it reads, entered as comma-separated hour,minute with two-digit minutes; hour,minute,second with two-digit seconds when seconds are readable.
1,39,00
